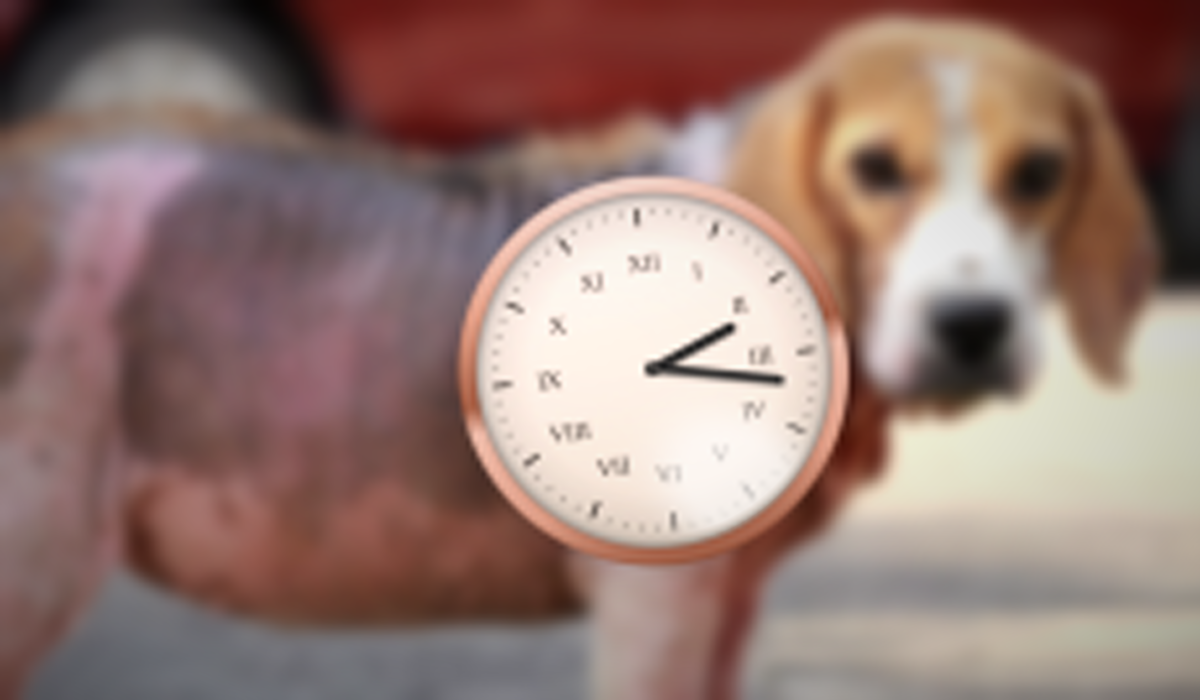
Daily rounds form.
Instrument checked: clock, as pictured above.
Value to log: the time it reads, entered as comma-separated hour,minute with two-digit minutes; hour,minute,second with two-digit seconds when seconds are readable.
2,17
